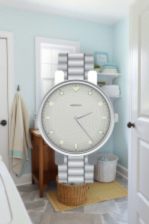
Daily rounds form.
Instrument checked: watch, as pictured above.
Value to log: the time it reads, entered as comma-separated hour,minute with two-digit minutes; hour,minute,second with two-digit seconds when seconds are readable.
2,24
